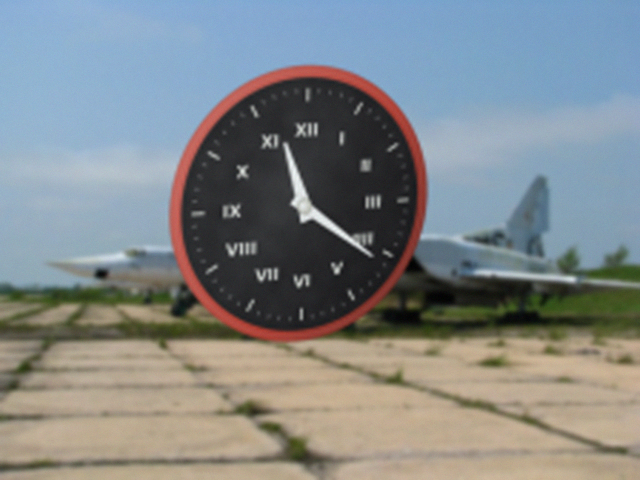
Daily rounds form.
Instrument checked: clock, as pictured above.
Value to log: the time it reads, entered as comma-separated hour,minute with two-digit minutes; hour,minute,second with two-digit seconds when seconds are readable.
11,21
